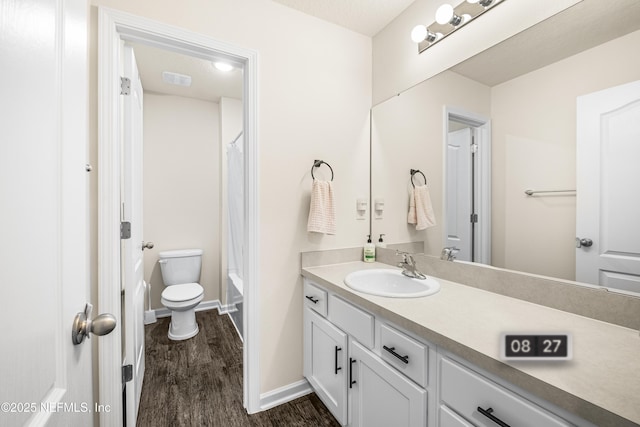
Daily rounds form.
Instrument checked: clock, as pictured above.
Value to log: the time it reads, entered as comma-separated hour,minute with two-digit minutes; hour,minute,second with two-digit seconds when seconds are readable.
8,27
